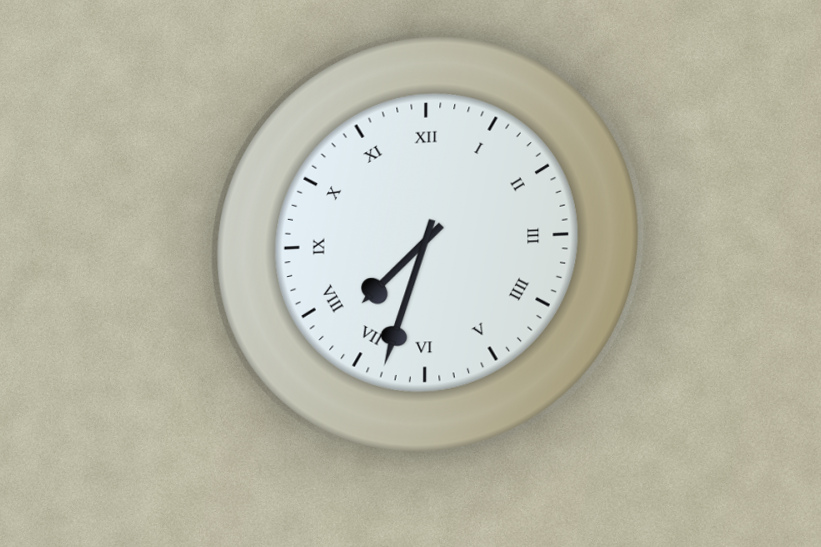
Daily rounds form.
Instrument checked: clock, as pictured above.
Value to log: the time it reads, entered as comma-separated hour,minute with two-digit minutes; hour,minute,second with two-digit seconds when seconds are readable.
7,33
